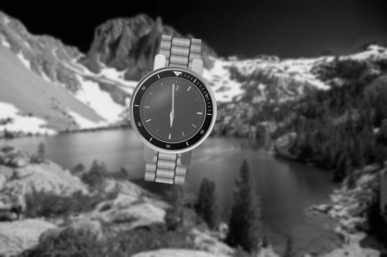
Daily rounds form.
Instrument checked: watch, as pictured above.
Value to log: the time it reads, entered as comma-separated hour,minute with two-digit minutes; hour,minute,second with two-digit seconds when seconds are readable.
5,59
